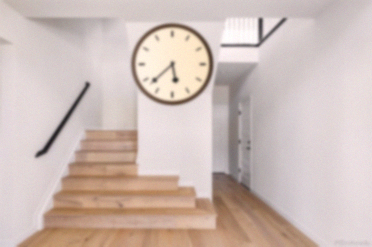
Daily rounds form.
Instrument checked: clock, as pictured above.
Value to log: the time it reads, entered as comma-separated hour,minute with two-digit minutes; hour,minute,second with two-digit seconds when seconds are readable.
5,38
